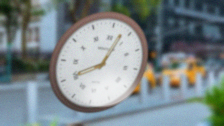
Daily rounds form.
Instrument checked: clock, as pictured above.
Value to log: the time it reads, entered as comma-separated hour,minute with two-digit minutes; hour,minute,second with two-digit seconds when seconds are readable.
8,03
